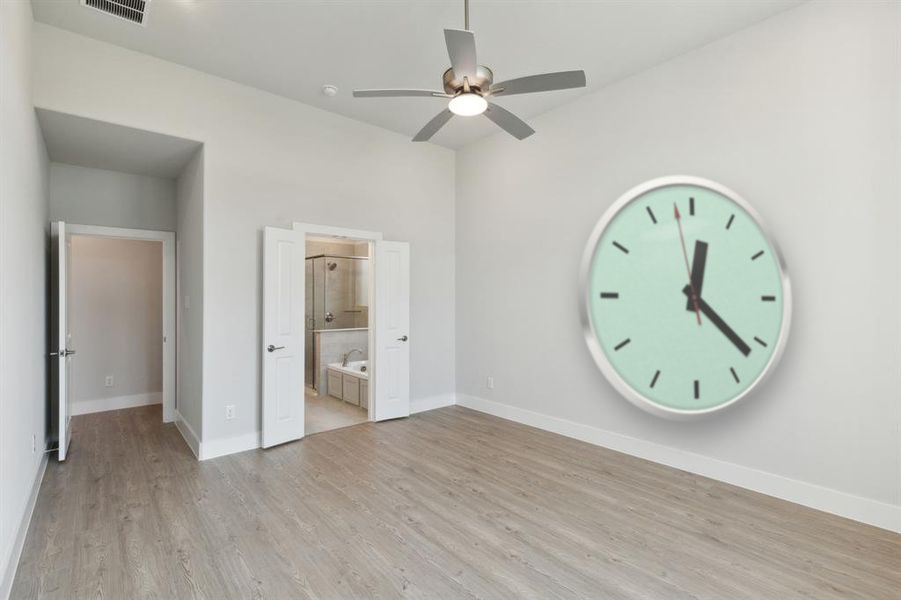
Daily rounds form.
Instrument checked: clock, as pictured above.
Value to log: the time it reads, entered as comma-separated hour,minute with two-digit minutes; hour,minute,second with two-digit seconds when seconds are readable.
12,21,58
